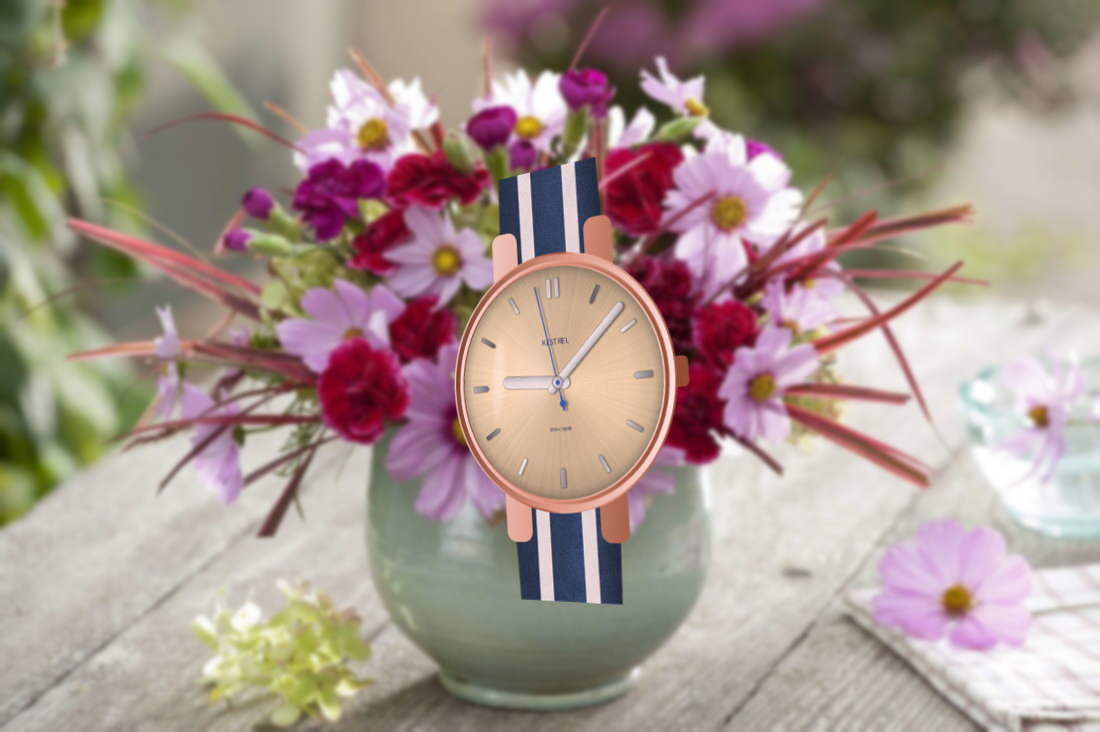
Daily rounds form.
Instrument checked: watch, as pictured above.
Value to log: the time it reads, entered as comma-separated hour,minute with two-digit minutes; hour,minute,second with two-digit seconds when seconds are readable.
9,07,58
